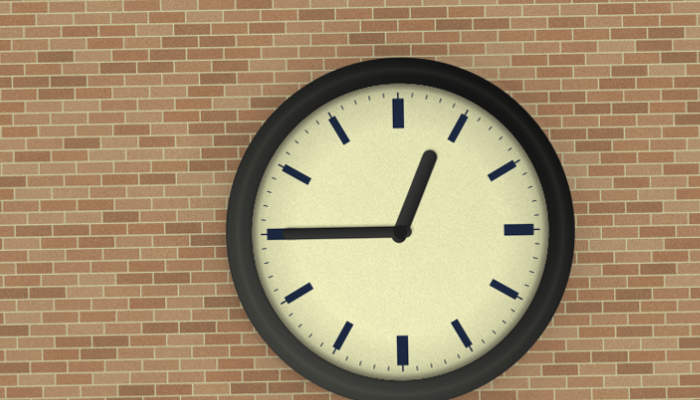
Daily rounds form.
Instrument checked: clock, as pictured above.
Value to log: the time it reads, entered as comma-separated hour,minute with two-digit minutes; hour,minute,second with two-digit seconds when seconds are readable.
12,45
